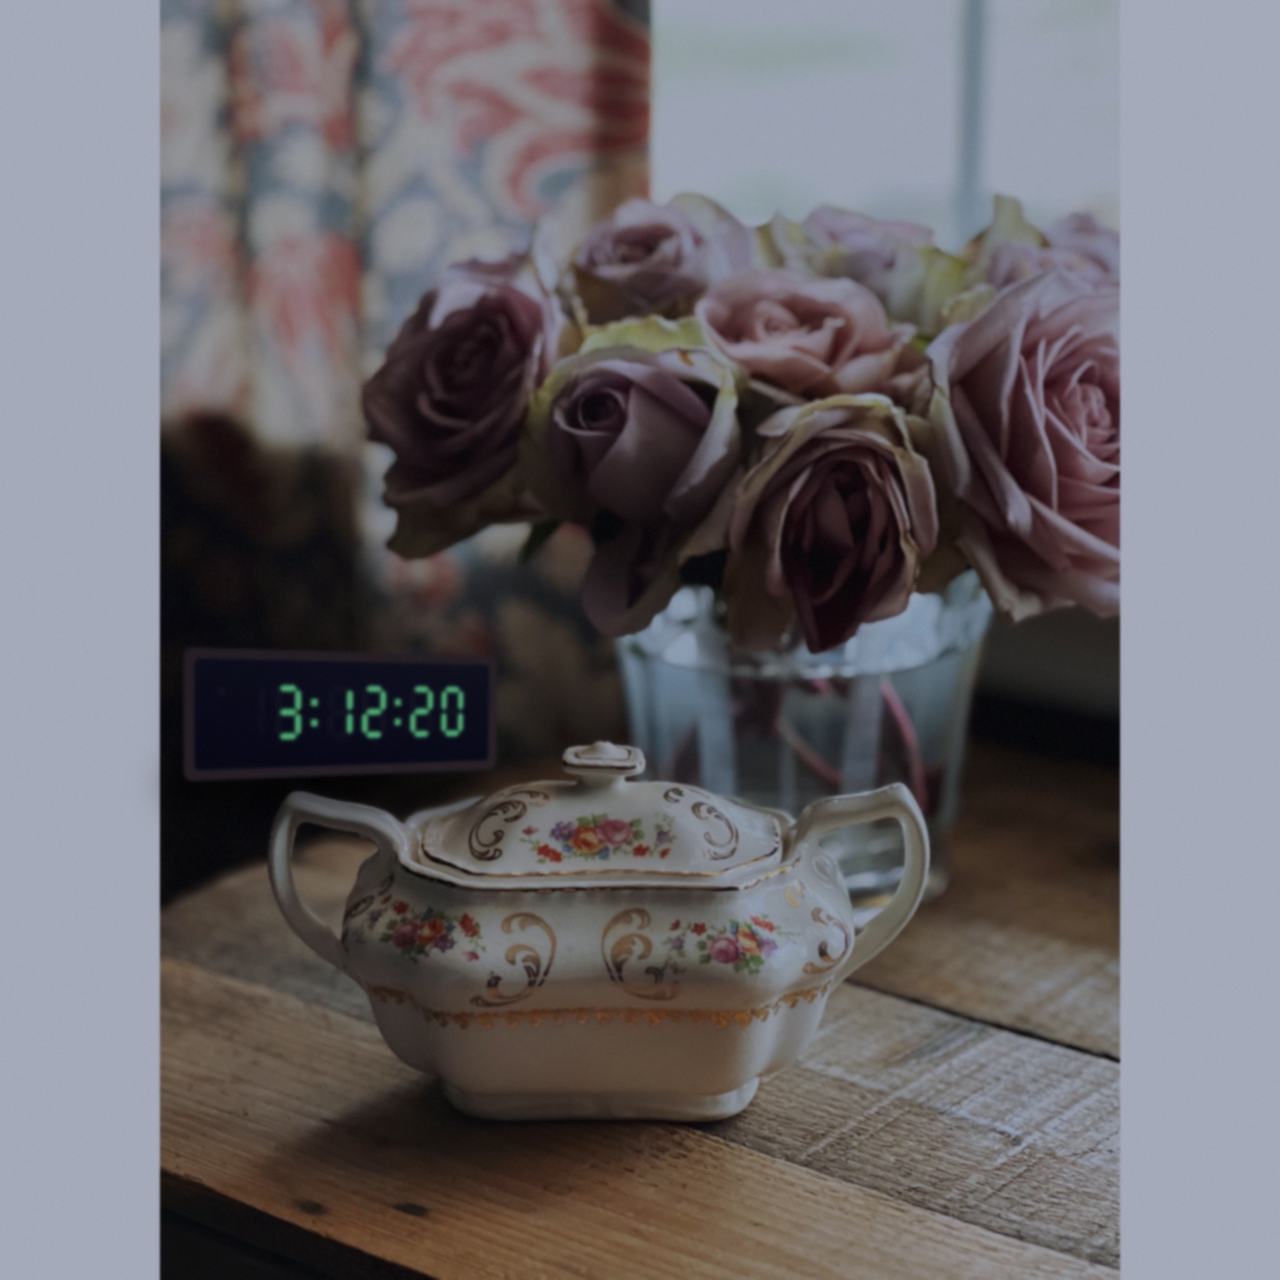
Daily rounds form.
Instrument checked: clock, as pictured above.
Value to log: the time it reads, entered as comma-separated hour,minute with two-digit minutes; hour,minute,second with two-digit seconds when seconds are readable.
3,12,20
